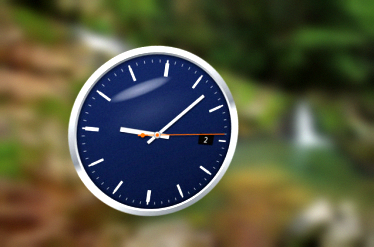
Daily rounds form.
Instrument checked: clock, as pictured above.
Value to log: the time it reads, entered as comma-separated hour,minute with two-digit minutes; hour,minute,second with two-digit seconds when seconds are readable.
9,07,14
